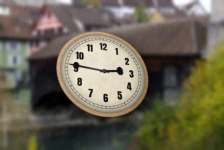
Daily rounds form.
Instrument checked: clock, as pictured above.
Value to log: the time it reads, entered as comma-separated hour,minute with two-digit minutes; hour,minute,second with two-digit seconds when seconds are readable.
2,46
